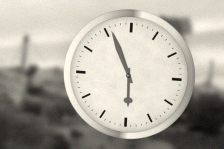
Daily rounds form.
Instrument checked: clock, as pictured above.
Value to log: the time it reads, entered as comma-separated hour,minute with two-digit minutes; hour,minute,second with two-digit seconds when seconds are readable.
5,56
